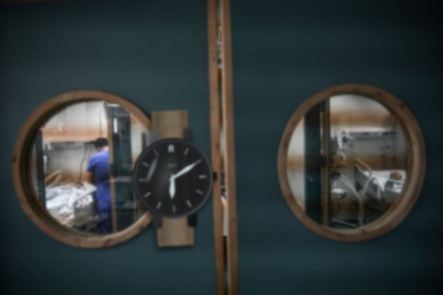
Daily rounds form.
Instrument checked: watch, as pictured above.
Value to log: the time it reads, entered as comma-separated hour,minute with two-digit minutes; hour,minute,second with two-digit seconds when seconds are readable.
6,10
